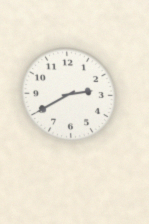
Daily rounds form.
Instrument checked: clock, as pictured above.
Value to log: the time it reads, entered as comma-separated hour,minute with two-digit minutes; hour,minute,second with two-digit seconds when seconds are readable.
2,40
